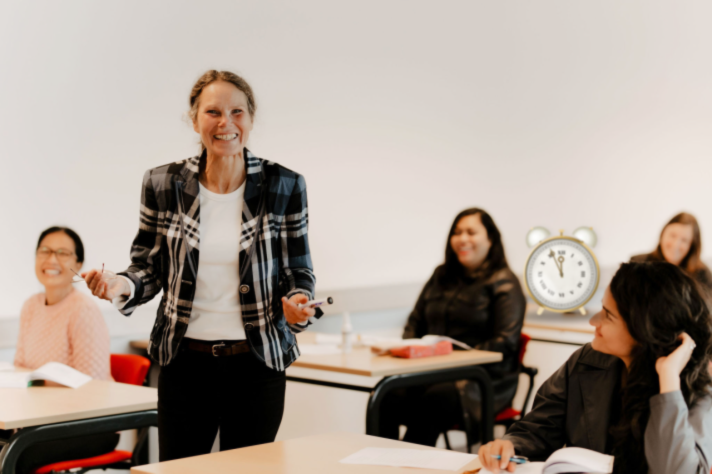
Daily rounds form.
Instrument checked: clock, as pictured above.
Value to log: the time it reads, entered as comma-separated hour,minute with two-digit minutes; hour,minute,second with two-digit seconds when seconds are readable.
11,56
